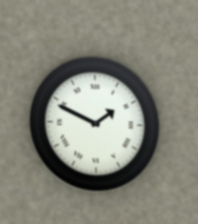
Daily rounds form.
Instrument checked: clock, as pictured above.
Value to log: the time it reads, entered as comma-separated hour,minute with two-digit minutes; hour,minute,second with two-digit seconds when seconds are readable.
1,49
